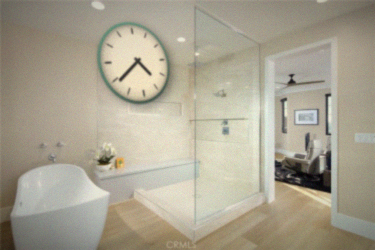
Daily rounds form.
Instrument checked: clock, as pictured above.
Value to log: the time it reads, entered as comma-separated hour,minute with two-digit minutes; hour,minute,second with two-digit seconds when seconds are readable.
4,39
